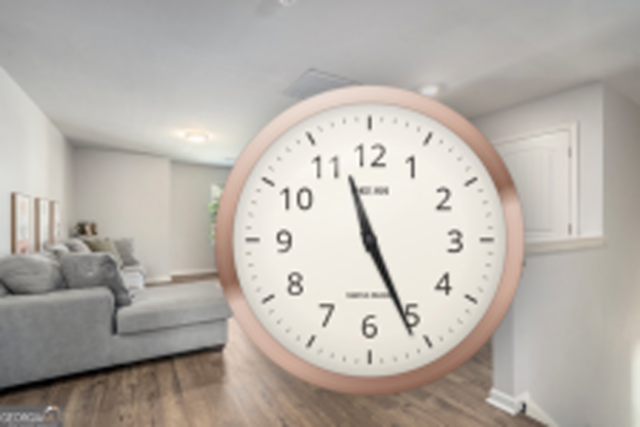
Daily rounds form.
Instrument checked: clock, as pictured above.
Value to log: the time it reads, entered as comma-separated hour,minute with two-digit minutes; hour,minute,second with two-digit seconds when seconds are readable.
11,26
